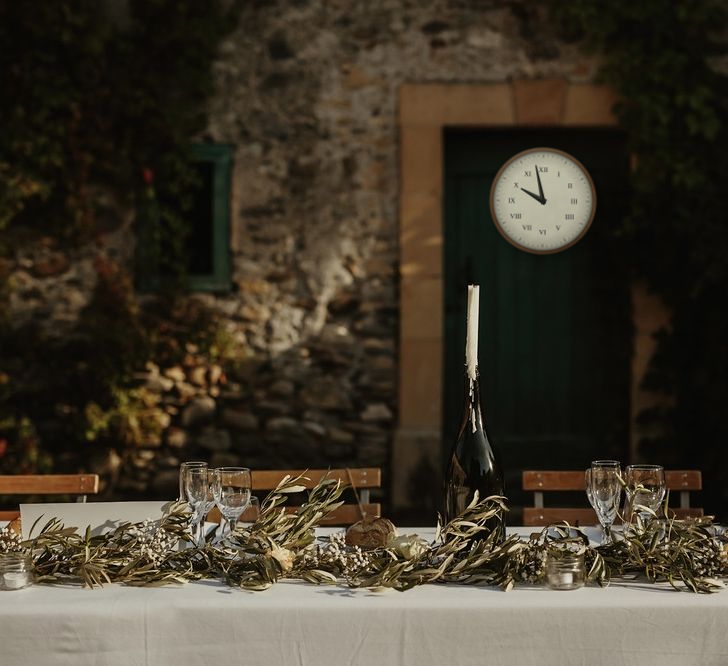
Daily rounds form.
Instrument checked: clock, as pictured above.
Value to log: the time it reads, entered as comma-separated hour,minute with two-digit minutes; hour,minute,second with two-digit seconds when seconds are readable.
9,58
